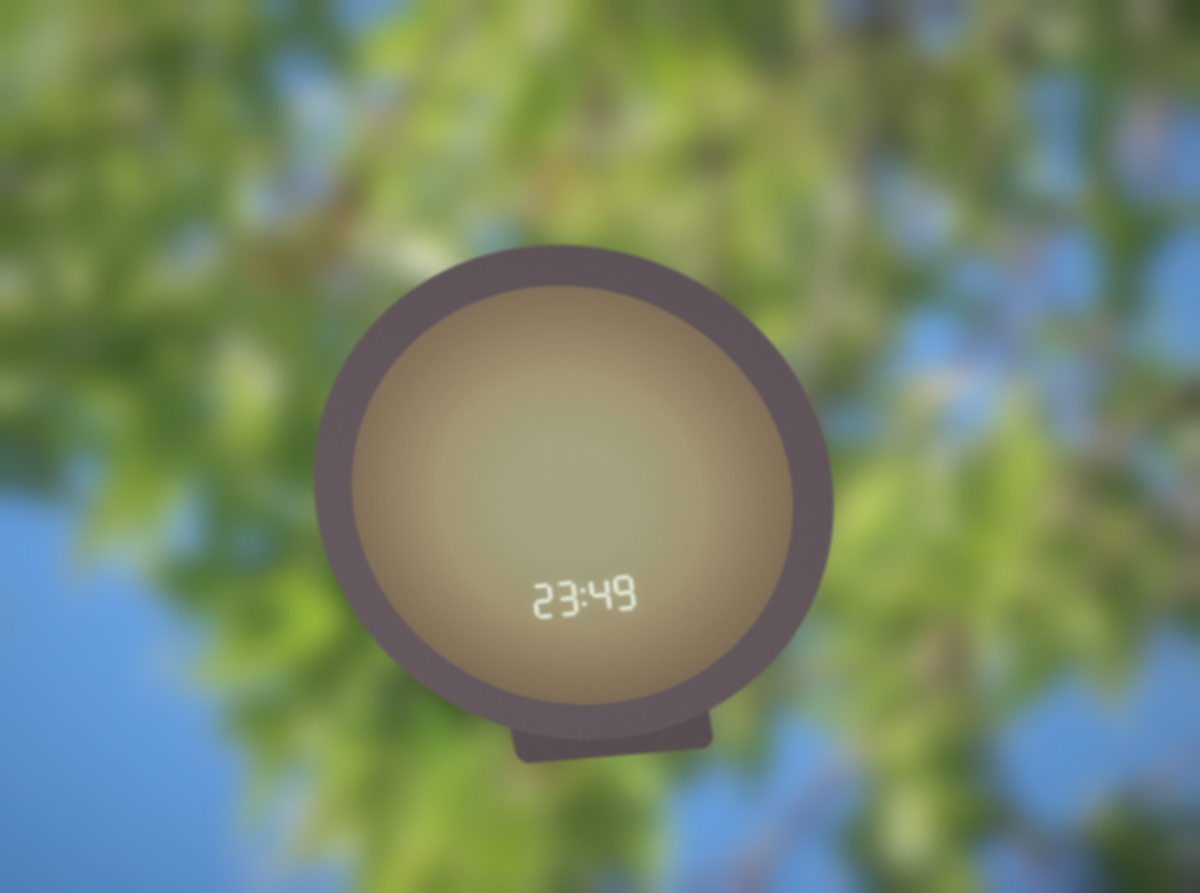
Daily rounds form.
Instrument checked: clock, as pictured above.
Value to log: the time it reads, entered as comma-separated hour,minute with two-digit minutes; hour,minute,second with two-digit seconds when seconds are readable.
23,49
